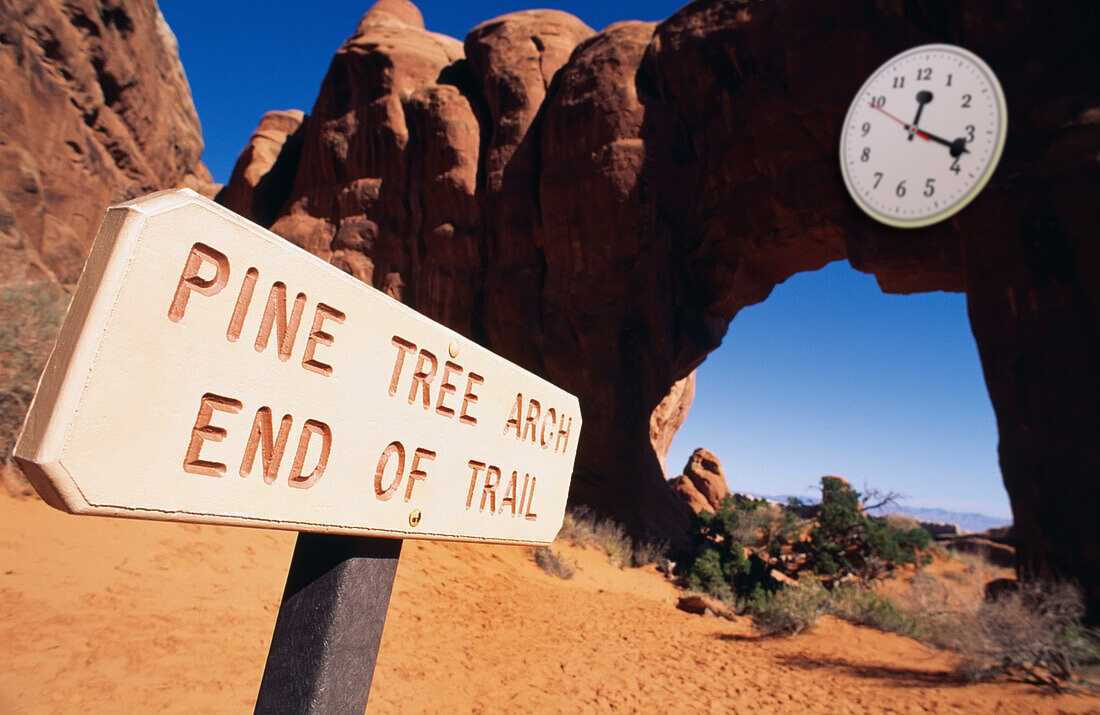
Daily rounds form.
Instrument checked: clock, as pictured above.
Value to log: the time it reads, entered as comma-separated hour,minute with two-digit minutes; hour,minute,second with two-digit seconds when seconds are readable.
12,17,49
